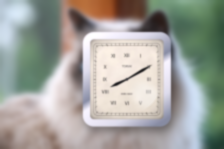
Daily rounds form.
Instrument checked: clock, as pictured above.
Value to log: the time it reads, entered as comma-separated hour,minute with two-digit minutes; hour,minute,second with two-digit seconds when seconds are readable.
8,10
